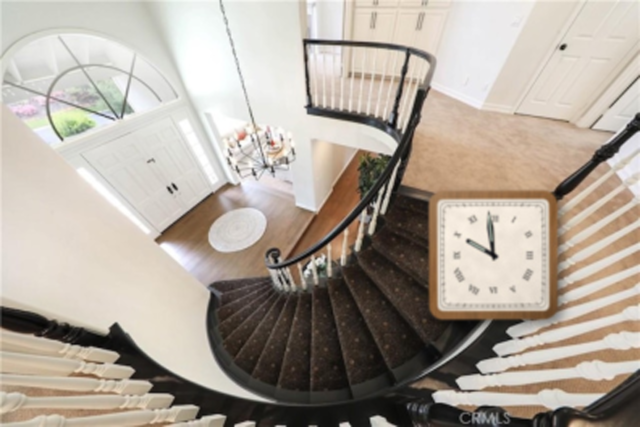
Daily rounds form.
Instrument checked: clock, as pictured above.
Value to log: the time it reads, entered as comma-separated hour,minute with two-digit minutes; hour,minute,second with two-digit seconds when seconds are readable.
9,59
